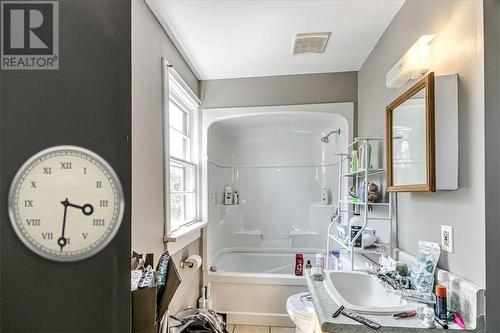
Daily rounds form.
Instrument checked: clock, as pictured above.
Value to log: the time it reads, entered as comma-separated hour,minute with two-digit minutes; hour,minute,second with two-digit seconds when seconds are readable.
3,31
